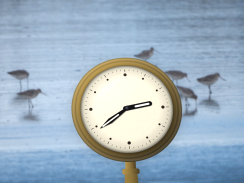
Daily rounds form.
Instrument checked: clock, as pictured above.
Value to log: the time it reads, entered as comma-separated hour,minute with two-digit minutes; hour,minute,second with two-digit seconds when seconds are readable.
2,39
